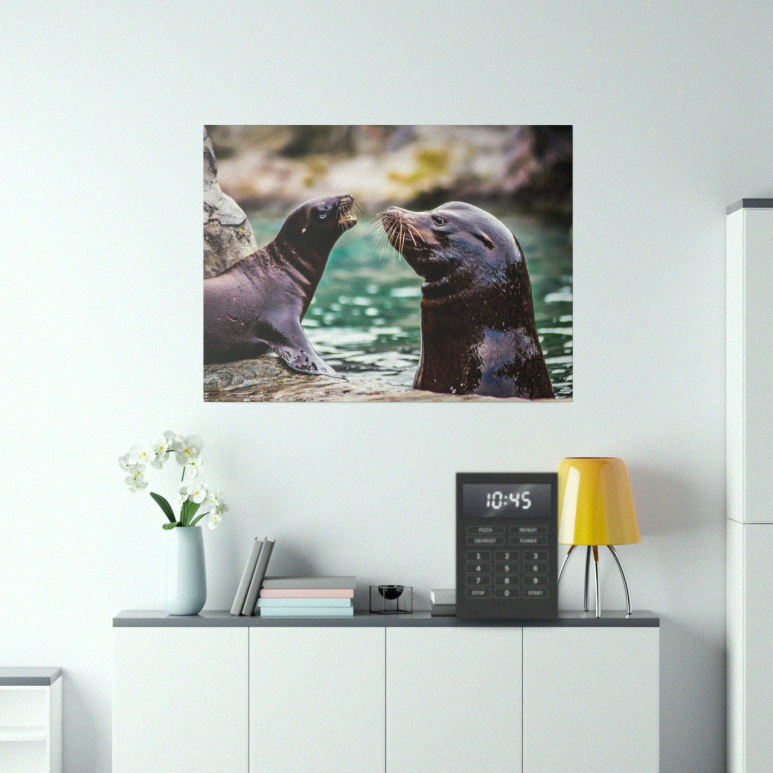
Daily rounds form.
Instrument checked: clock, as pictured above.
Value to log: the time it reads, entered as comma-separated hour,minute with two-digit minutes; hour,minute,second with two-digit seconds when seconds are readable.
10,45
